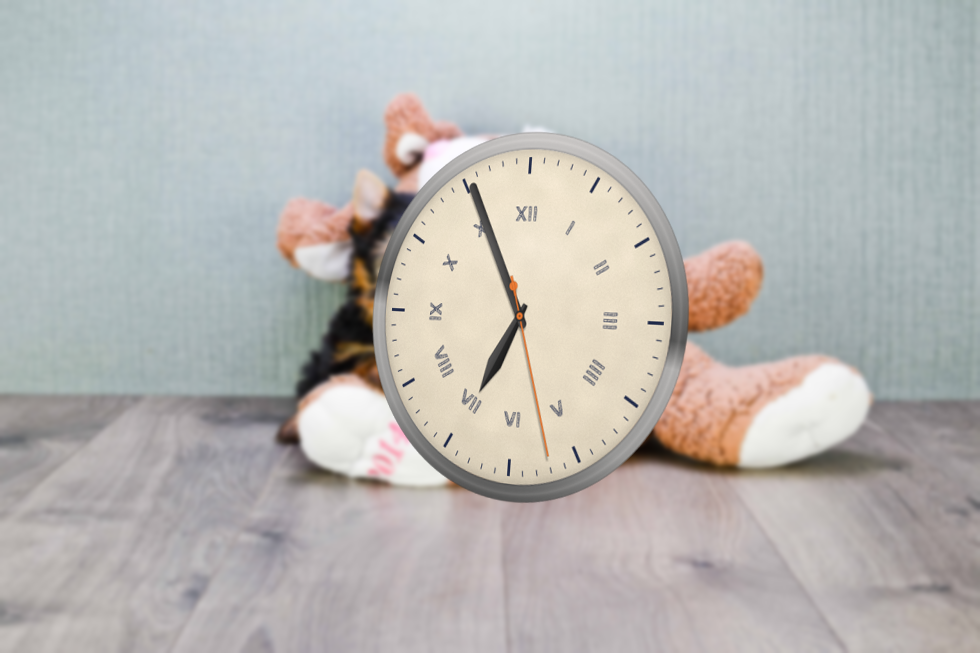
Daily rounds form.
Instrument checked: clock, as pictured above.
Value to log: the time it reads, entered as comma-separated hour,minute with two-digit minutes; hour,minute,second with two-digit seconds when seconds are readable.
6,55,27
